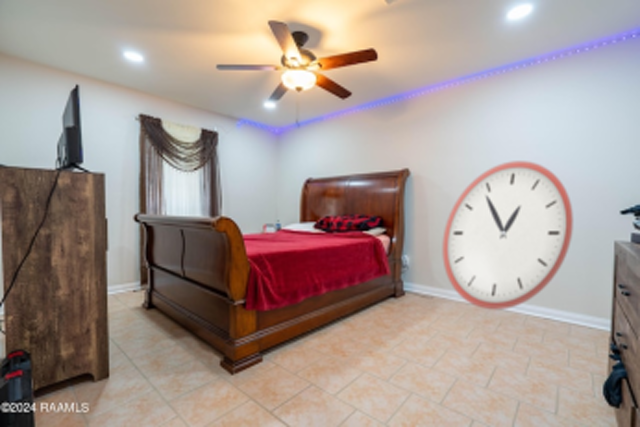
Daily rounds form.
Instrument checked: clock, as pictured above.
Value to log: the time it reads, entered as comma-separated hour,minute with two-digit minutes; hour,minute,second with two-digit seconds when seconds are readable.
12,54
